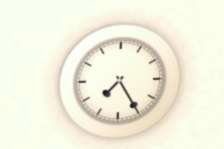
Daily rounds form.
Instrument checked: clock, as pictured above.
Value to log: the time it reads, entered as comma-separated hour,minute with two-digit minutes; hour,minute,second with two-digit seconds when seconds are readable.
7,25
